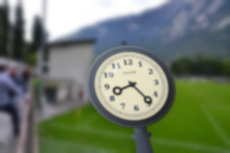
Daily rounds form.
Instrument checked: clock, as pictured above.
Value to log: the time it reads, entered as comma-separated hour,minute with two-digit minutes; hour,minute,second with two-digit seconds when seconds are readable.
8,24
